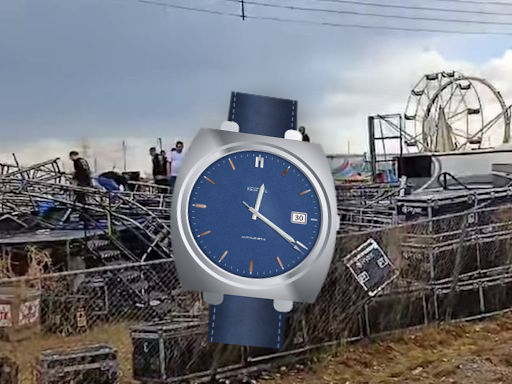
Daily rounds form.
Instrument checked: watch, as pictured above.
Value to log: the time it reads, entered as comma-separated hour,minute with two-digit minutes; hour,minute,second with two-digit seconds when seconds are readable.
12,20,21
